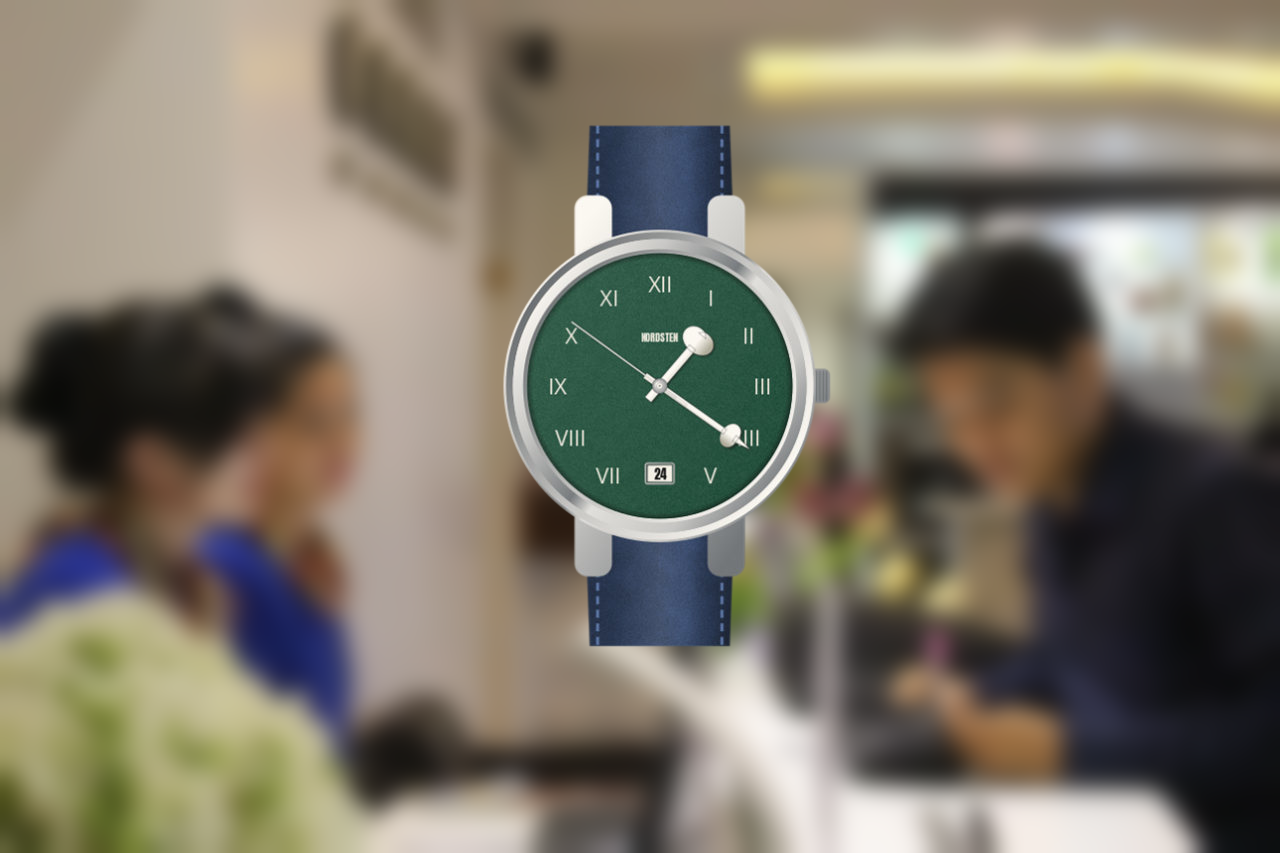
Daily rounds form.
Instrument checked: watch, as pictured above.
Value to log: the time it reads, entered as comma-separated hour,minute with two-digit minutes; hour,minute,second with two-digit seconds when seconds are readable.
1,20,51
